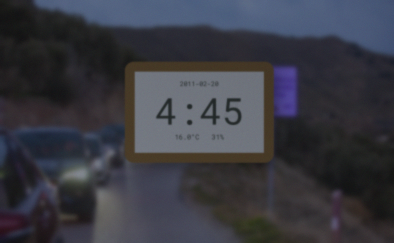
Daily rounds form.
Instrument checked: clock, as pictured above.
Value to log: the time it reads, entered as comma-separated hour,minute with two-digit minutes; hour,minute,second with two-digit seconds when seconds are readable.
4,45
